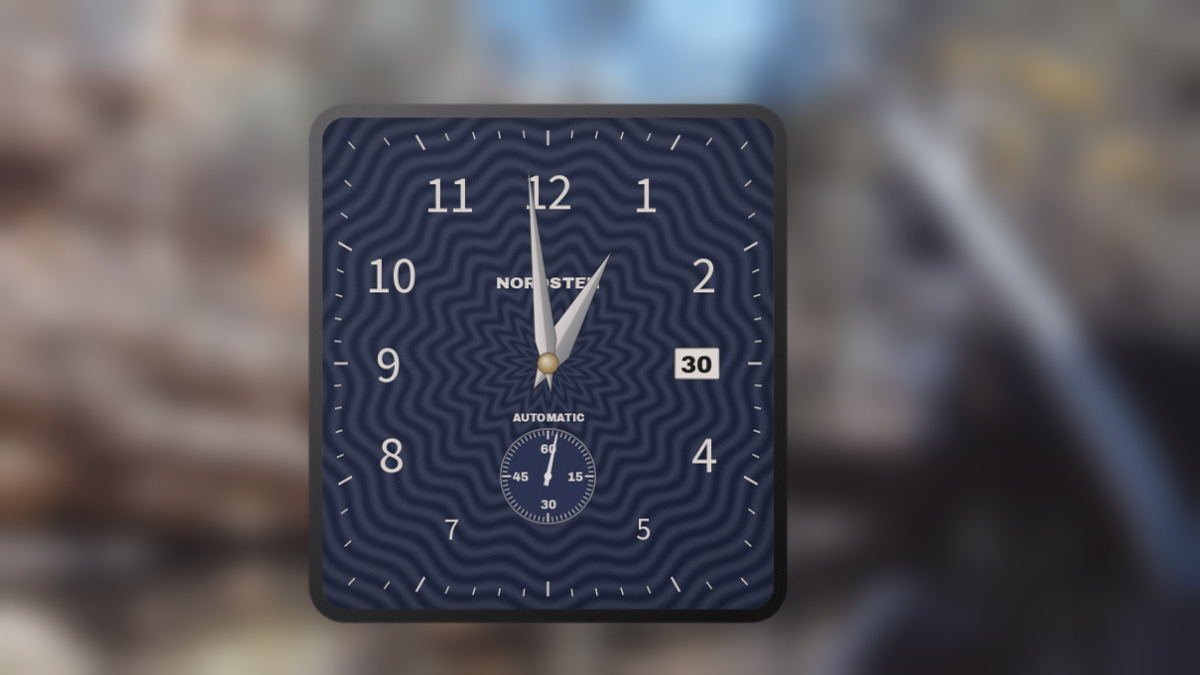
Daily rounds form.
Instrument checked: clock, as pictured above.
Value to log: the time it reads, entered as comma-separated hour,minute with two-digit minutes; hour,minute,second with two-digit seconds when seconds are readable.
12,59,02
